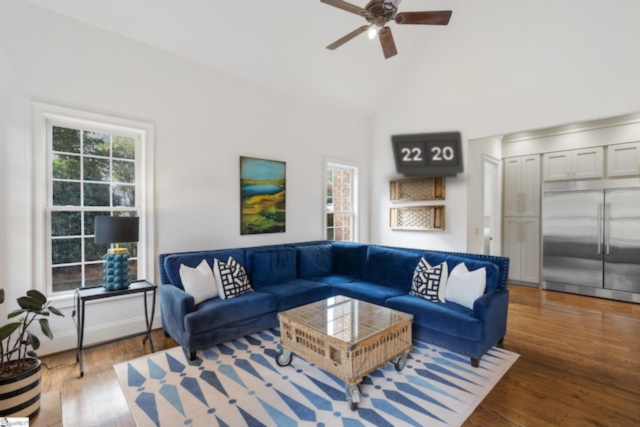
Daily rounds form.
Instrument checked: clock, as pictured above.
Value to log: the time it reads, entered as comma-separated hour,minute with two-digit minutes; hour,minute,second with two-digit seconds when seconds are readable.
22,20
